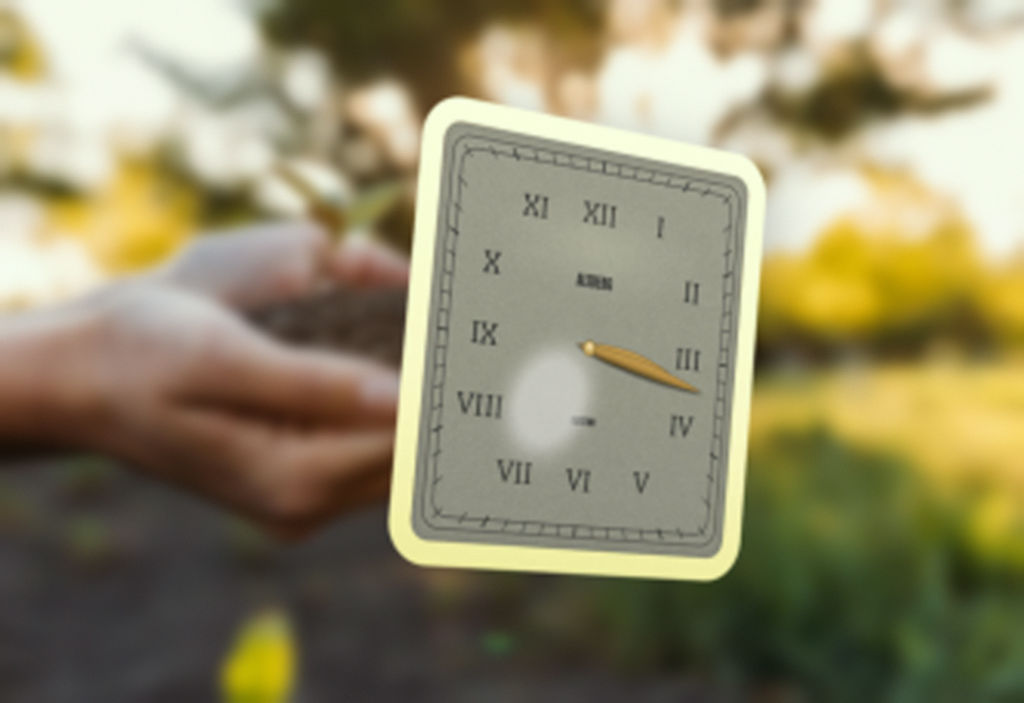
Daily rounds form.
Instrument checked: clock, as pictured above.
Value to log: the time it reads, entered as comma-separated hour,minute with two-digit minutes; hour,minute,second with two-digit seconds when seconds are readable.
3,17
